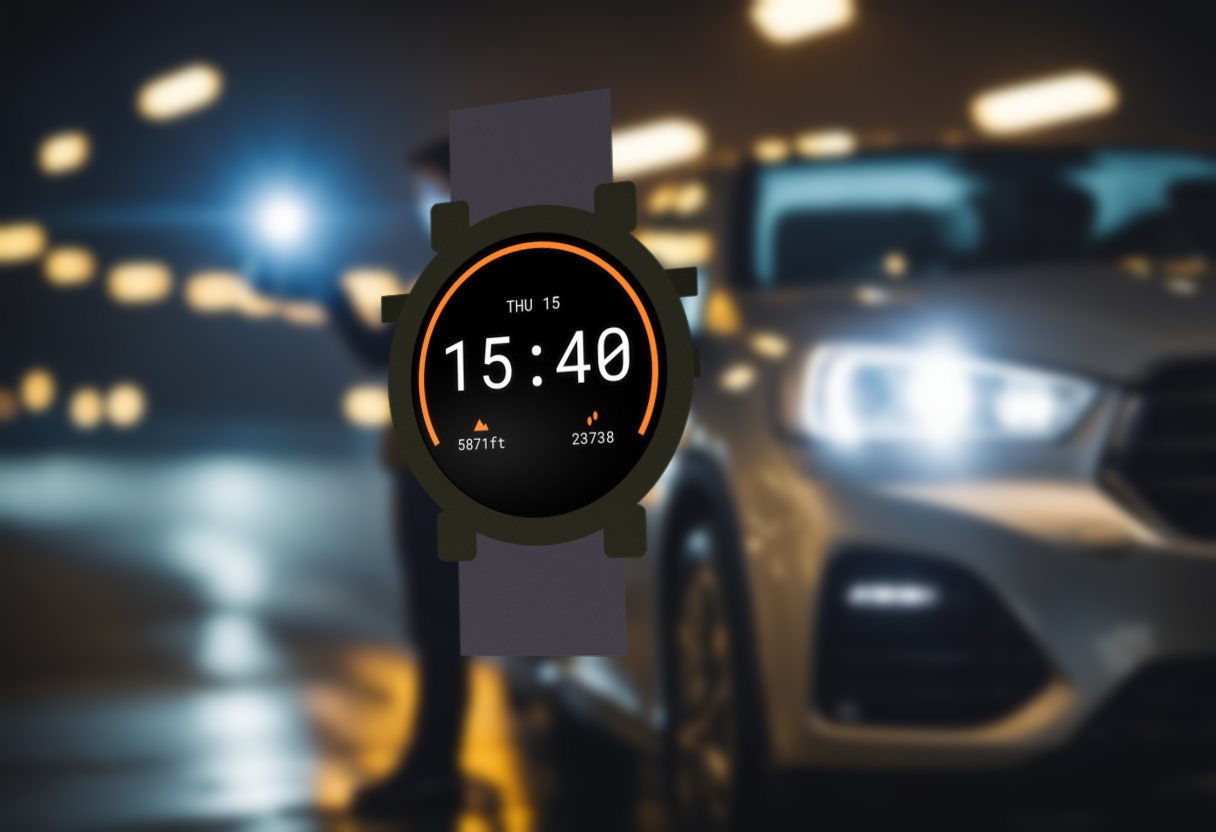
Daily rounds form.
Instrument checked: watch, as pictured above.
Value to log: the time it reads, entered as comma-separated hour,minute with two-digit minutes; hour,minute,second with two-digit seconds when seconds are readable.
15,40
